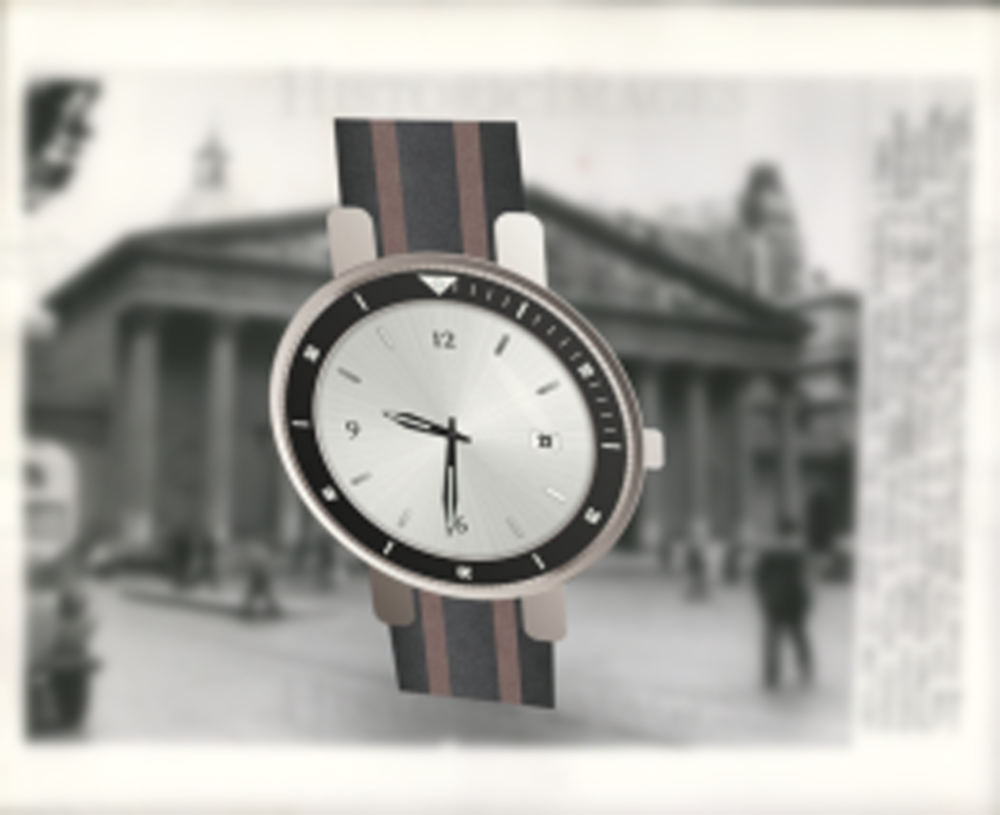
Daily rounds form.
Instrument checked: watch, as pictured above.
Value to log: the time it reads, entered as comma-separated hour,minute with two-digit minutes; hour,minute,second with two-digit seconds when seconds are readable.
9,31
